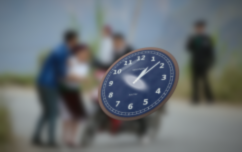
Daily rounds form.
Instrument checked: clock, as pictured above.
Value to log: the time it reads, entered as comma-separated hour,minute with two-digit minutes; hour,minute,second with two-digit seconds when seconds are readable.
1,08
